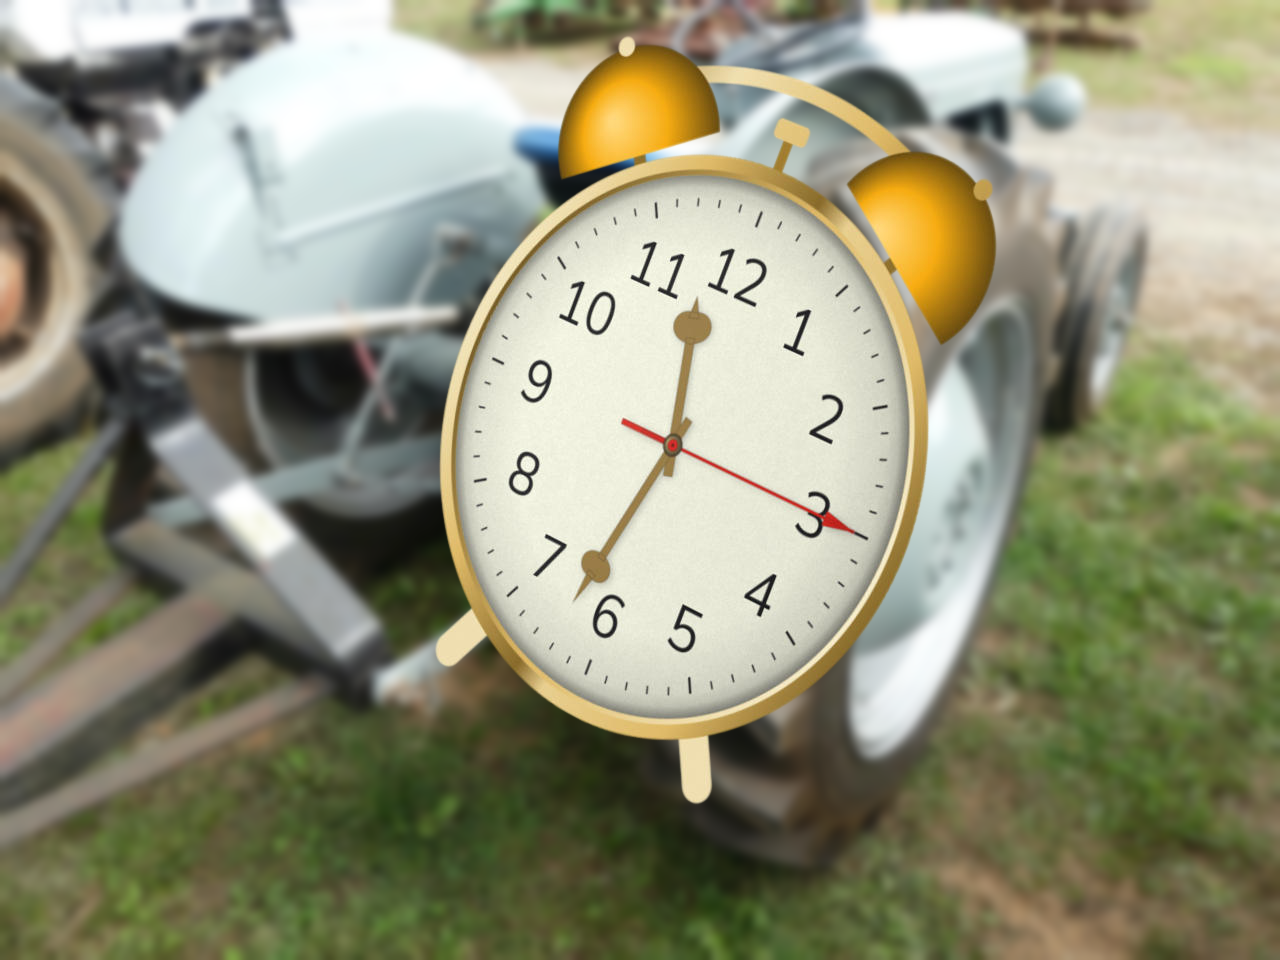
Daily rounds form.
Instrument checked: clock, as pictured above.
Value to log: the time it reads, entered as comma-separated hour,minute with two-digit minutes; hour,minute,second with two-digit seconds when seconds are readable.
11,32,15
